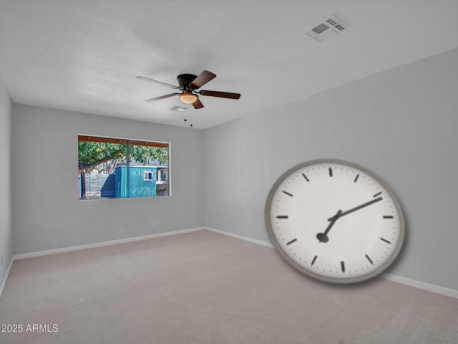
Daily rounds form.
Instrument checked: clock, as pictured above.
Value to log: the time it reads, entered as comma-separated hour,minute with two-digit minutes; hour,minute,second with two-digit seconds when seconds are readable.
7,11
